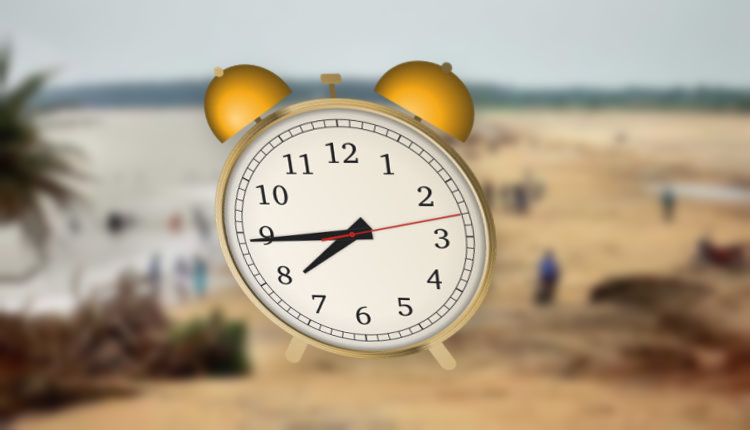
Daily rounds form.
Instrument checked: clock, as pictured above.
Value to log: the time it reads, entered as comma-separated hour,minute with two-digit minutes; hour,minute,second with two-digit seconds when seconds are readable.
7,44,13
